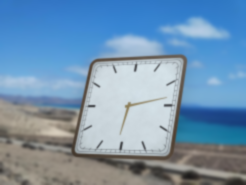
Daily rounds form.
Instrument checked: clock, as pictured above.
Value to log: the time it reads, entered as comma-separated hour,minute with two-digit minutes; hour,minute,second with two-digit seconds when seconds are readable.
6,13
